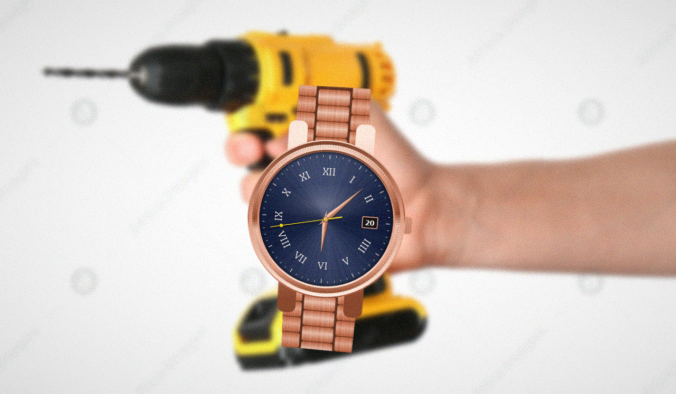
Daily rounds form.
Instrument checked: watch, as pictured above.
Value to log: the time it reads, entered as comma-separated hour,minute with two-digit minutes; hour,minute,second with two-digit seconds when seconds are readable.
6,07,43
